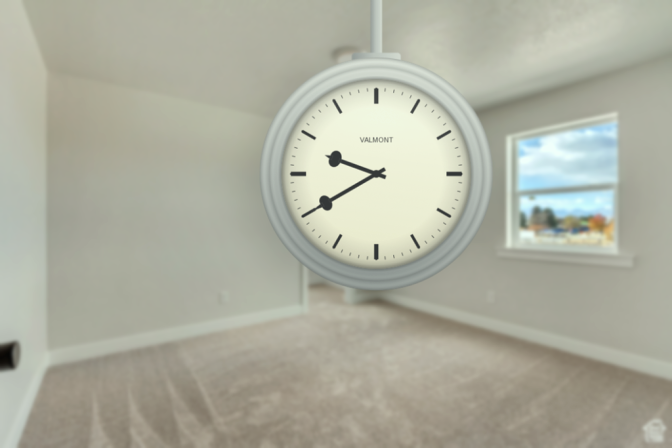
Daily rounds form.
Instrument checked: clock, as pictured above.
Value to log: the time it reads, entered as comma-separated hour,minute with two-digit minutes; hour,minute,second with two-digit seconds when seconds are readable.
9,40
